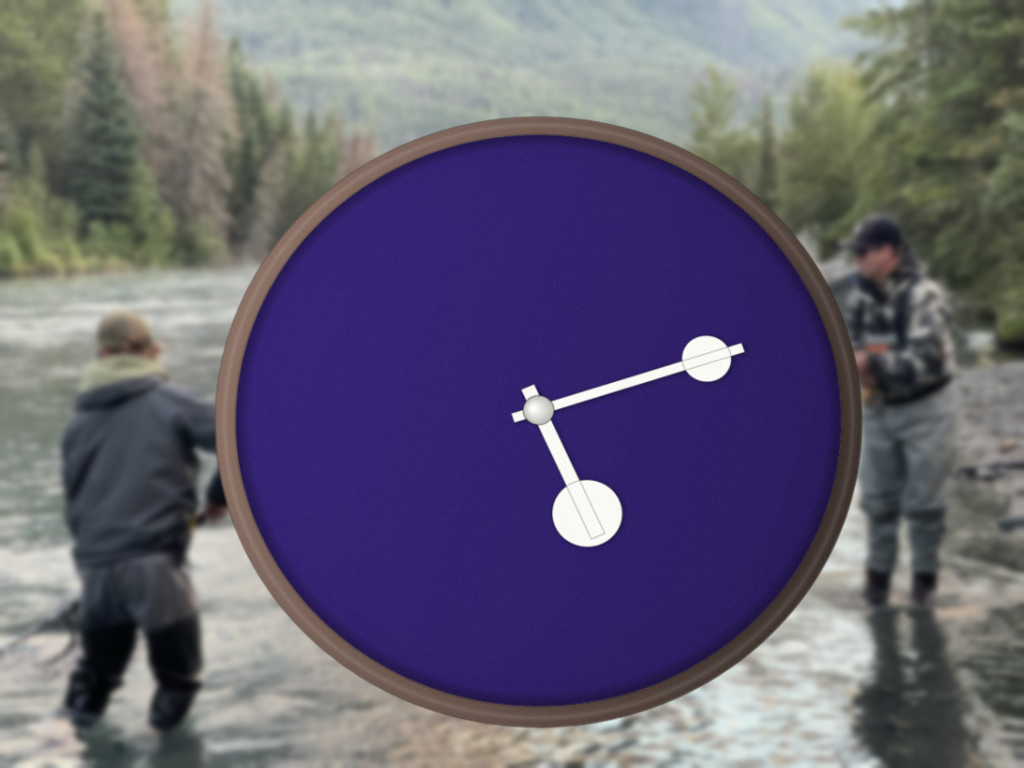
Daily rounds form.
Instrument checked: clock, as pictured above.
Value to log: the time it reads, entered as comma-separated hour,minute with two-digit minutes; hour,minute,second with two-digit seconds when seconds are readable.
5,12
